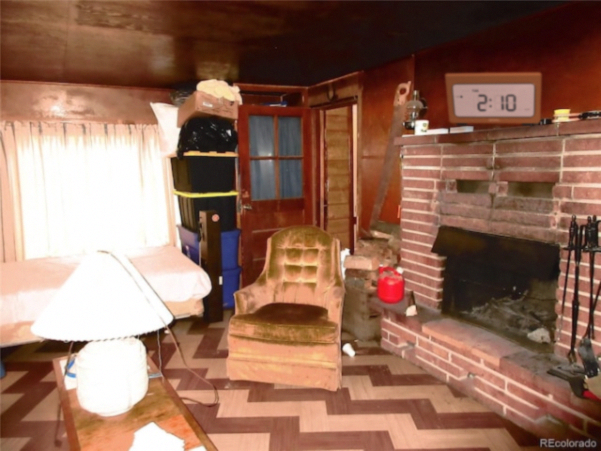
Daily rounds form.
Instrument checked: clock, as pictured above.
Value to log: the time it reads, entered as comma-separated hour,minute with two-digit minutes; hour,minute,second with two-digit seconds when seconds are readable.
2,10
